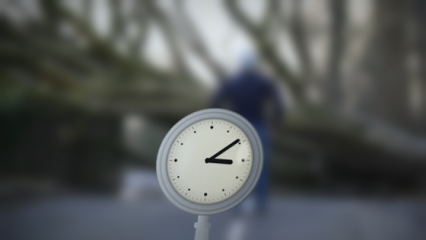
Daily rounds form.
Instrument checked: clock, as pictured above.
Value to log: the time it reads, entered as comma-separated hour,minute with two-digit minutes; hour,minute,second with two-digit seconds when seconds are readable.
3,09
